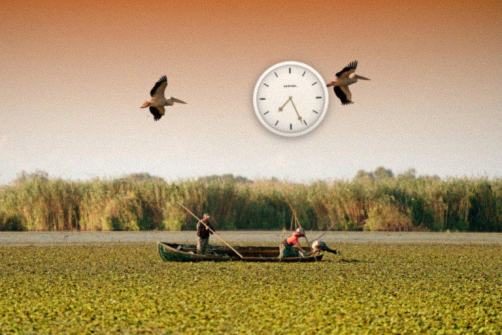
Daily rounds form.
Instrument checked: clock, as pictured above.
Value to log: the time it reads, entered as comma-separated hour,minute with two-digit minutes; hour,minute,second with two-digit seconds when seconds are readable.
7,26
